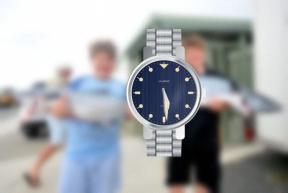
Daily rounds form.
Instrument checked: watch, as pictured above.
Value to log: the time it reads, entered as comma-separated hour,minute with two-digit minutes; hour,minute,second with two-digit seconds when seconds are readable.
5,29
